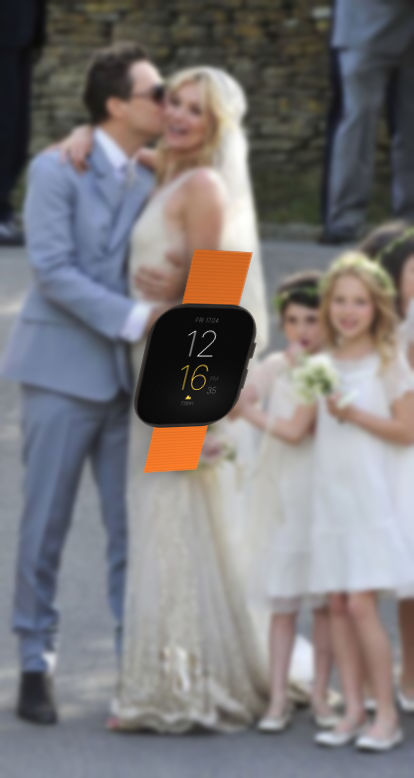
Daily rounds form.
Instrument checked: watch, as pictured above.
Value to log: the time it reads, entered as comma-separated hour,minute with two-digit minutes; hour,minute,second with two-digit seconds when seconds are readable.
12,16,35
